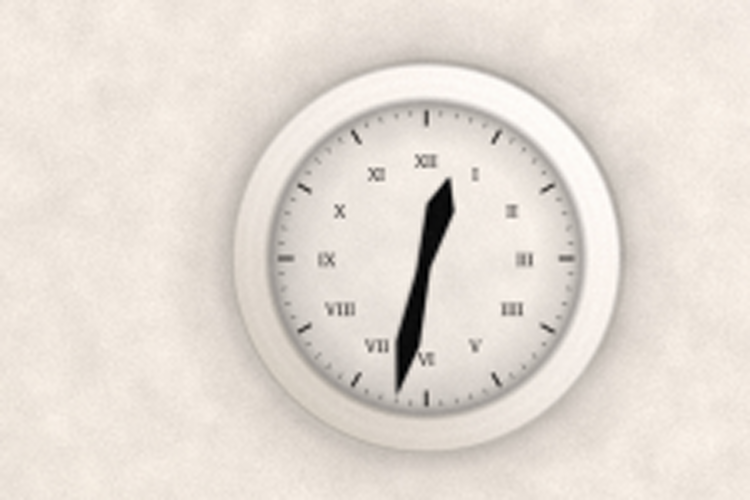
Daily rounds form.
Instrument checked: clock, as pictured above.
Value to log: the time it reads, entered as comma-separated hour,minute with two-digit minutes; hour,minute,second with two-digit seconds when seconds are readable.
12,32
